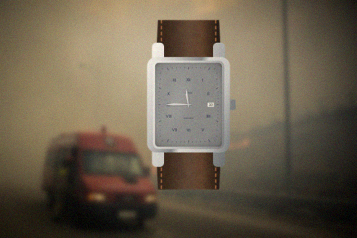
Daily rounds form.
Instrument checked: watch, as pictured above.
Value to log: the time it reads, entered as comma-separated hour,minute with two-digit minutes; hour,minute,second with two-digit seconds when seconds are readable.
11,45
